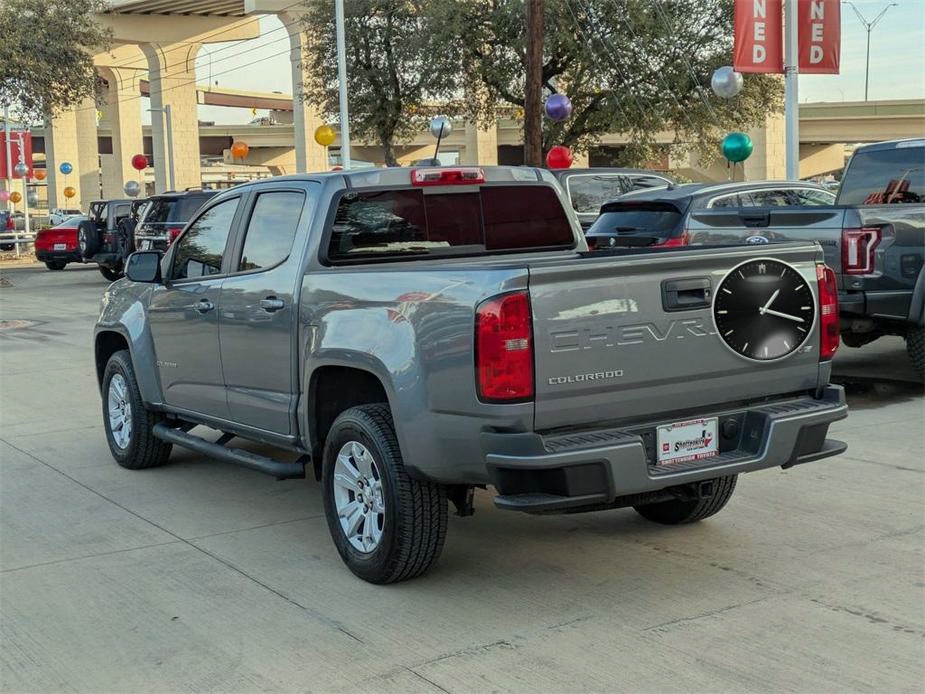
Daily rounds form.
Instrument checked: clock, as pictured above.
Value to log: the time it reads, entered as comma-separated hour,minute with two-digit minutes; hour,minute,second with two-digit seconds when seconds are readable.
1,18
